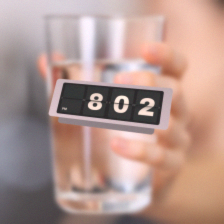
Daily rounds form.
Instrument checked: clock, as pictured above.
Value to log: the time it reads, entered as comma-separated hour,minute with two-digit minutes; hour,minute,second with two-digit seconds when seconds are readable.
8,02
